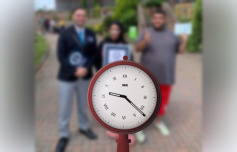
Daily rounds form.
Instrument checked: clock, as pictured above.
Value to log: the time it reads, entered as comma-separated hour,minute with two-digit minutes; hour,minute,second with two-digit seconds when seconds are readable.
9,22
